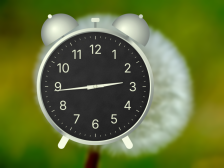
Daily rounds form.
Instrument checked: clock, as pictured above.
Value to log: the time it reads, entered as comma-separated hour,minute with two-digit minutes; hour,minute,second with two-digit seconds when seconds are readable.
2,44
